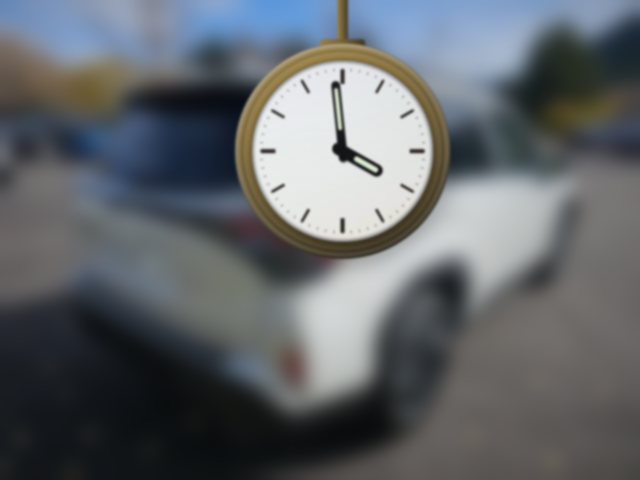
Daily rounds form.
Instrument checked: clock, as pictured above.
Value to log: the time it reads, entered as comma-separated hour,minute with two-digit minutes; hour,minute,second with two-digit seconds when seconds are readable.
3,59
